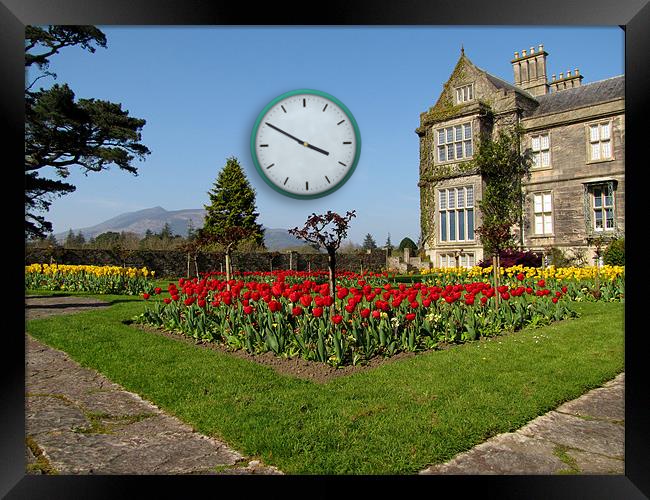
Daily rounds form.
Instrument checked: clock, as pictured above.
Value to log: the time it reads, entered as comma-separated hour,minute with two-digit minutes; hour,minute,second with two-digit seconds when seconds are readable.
3,50
